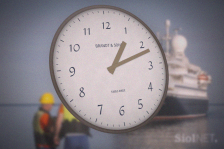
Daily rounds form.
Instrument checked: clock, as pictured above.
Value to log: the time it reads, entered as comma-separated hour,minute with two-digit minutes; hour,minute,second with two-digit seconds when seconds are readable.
1,12
